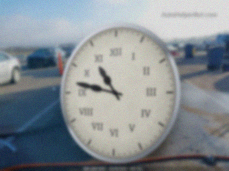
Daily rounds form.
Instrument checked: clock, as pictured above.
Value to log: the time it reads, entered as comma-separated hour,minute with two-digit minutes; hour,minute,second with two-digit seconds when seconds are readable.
10,47
